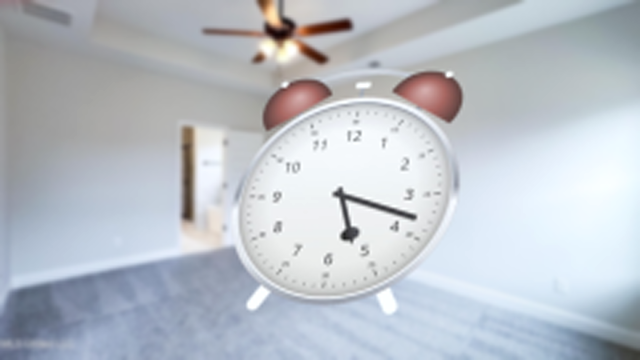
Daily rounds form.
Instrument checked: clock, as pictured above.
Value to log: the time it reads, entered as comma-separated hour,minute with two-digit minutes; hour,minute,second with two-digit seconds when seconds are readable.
5,18
